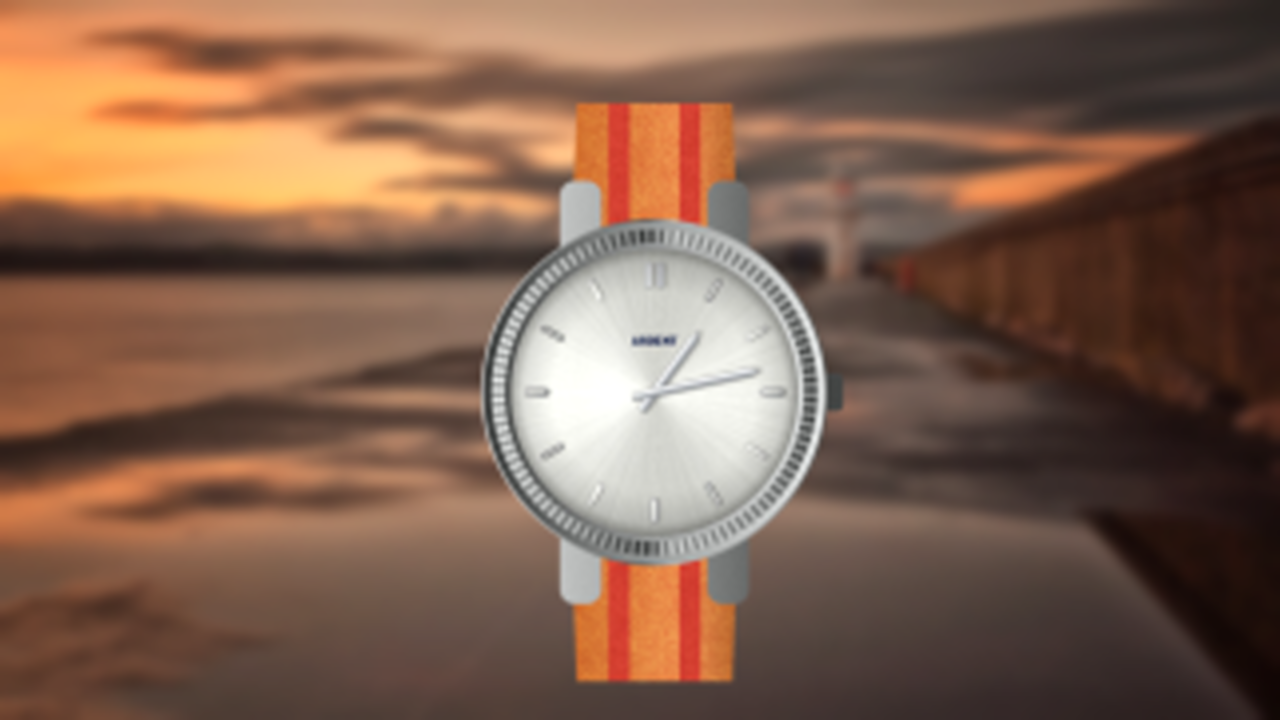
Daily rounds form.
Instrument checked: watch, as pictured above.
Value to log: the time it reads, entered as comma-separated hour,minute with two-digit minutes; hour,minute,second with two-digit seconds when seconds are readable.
1,13
